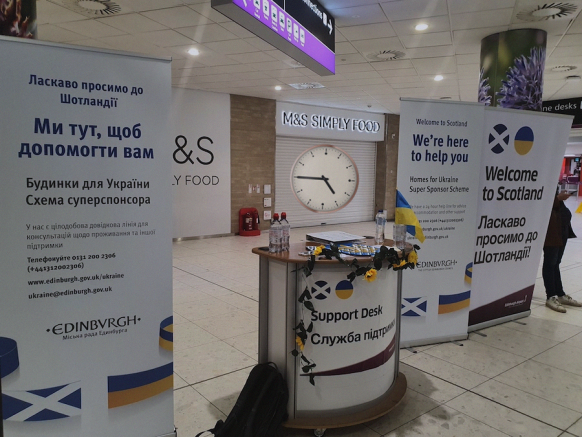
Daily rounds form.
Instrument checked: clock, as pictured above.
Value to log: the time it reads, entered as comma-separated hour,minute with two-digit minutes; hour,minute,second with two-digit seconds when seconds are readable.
4,45
